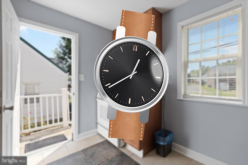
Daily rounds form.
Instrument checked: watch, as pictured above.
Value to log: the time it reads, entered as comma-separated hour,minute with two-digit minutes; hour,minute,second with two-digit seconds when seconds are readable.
12,39
